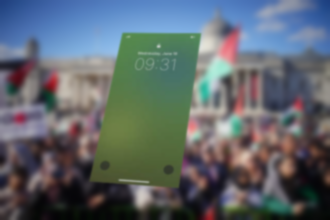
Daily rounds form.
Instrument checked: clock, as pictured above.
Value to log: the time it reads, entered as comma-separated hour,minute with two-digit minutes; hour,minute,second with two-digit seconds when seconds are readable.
9,31
